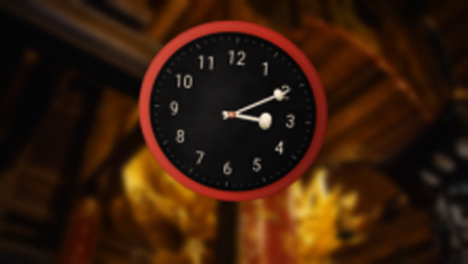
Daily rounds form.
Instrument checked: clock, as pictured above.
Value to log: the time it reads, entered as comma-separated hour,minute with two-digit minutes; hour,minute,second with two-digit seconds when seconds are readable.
3,10
